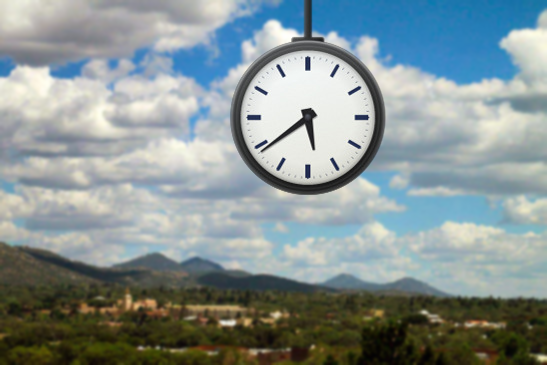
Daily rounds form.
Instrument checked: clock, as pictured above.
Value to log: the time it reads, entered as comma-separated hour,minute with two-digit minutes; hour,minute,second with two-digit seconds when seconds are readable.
5,39
